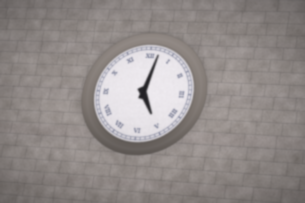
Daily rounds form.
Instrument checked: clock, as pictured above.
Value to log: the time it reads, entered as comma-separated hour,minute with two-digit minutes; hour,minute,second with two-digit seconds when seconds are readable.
5,02
